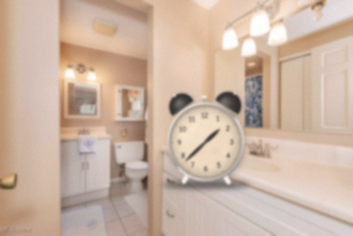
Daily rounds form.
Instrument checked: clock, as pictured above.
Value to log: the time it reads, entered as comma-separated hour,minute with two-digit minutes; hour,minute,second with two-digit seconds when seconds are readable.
1,38
